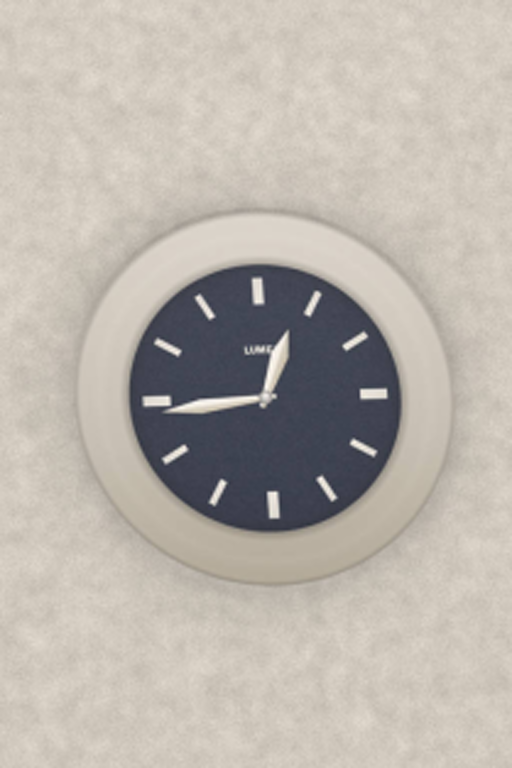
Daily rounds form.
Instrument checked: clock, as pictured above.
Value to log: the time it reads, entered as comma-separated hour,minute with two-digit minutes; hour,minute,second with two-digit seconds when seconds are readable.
12,44
